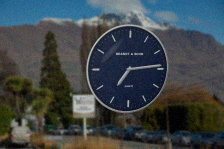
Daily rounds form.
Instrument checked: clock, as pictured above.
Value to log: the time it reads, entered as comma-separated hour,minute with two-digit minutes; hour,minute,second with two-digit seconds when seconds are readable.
7,14
